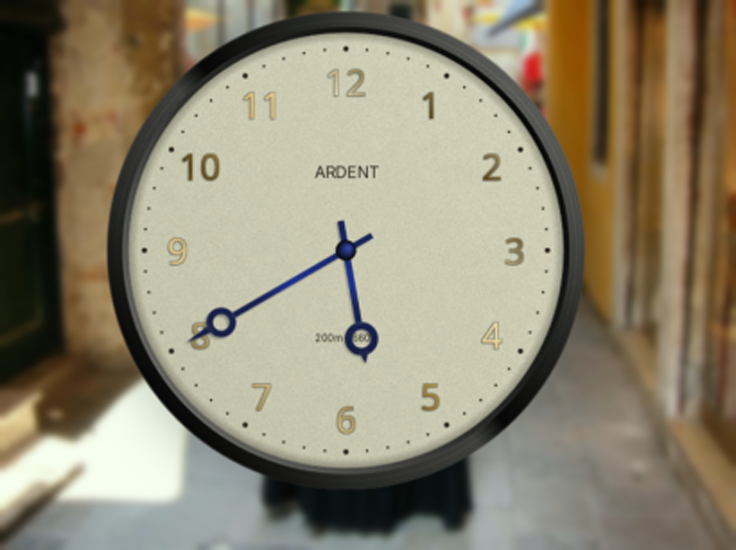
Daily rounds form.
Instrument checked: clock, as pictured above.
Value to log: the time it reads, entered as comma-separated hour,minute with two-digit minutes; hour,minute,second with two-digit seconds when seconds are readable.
5,40
